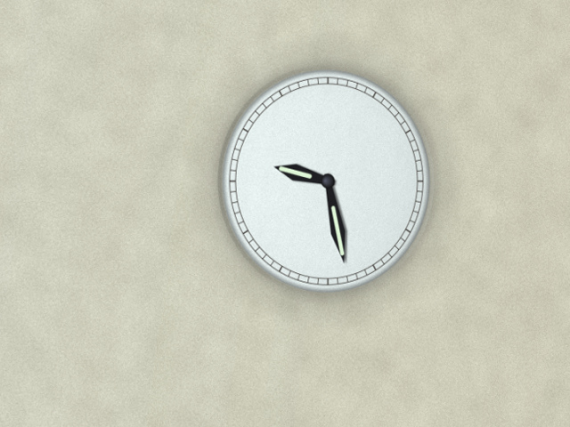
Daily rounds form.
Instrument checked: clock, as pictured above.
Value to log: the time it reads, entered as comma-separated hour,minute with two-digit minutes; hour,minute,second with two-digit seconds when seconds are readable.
9,28
